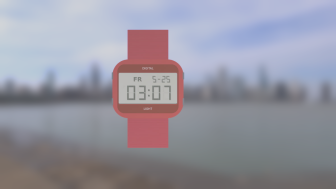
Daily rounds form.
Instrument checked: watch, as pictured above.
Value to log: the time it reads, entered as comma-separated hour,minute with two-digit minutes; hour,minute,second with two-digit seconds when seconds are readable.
3,07
